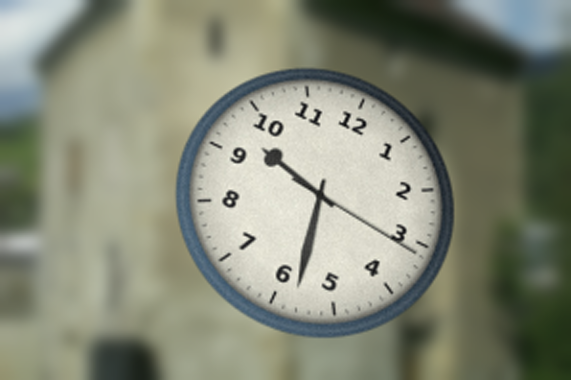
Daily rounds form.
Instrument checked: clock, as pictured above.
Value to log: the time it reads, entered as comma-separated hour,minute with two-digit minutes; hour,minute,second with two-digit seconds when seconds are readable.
9,28,16
